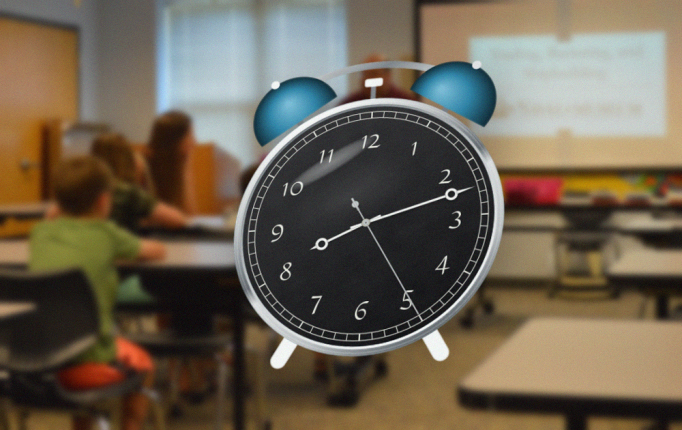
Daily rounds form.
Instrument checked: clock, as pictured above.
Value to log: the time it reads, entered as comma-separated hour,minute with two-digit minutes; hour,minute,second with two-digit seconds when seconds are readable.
8,12,25
